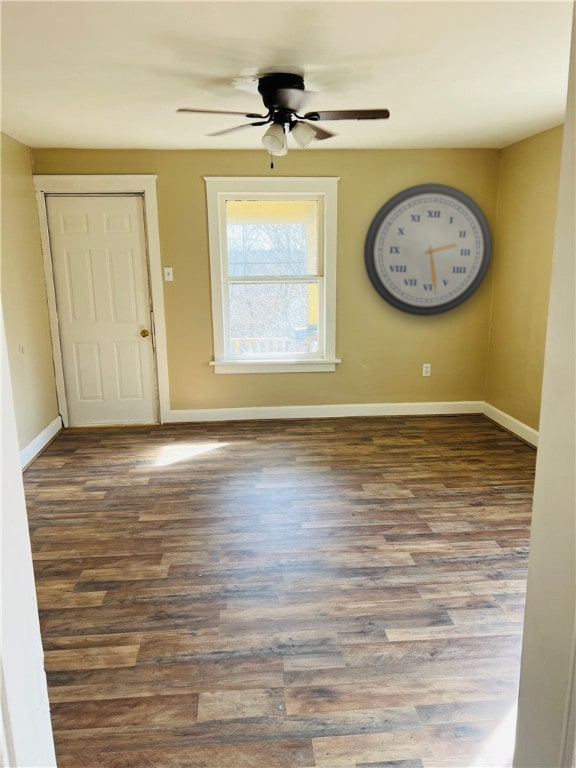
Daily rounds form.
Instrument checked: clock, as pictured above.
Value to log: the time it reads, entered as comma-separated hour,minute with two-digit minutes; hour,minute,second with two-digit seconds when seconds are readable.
2,28
